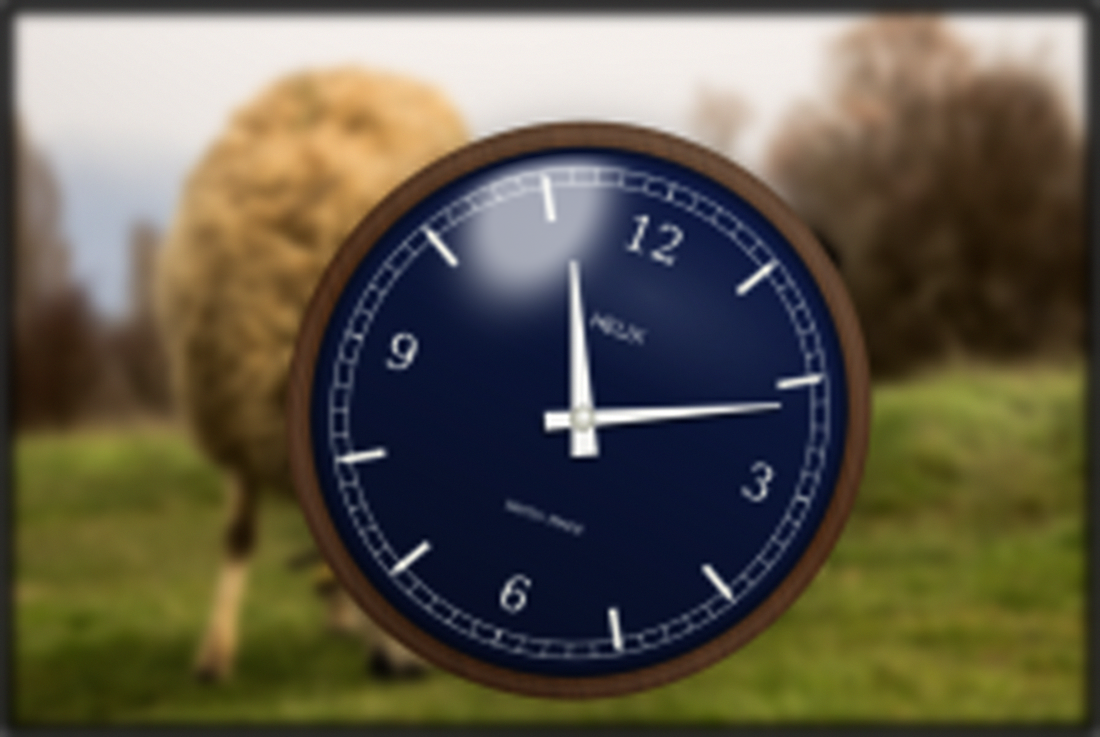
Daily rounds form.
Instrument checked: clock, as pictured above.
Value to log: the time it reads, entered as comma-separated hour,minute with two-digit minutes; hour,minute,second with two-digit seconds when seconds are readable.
11,11
